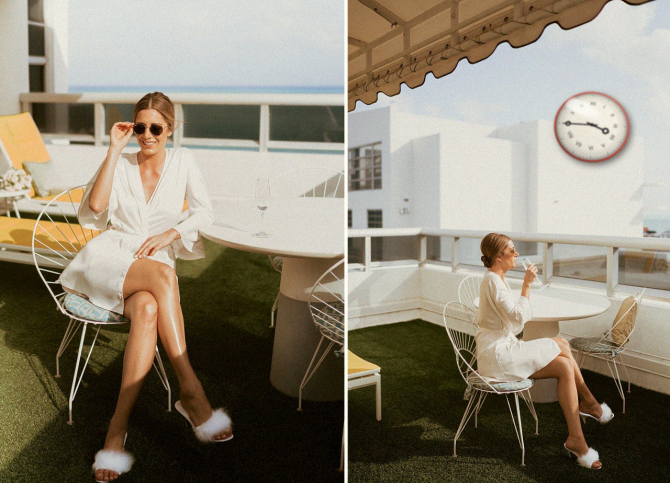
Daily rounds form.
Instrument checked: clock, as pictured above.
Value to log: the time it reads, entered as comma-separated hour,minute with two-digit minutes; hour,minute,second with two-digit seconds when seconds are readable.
3,45
